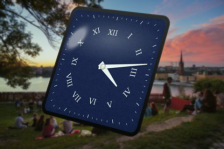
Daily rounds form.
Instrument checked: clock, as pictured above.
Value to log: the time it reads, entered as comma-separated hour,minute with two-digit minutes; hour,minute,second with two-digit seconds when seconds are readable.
4,13
